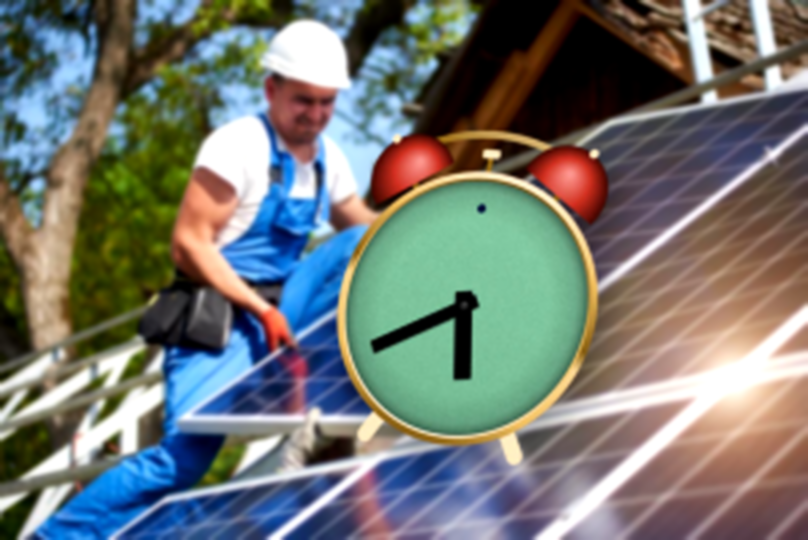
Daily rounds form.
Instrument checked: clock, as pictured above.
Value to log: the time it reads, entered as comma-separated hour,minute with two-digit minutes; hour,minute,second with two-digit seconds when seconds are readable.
5,40
